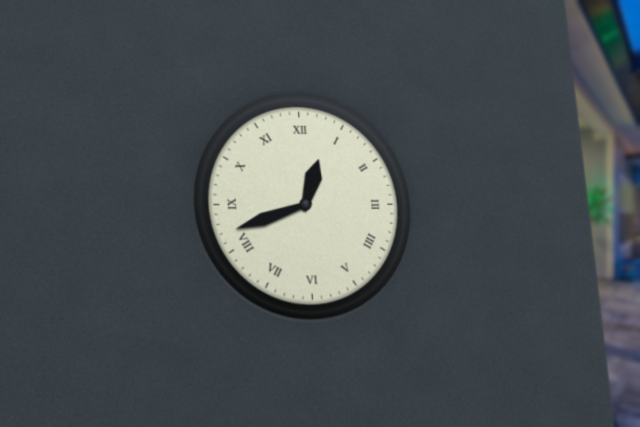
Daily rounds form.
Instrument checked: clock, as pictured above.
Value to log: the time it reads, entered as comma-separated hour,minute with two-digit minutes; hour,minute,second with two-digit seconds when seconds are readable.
12,42
